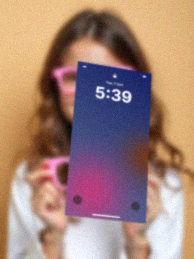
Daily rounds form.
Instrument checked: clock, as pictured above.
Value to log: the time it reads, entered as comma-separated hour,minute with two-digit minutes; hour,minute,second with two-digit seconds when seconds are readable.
5,39
